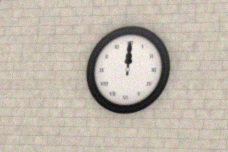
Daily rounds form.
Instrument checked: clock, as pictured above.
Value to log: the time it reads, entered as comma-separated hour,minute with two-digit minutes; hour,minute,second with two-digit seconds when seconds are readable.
12,00
